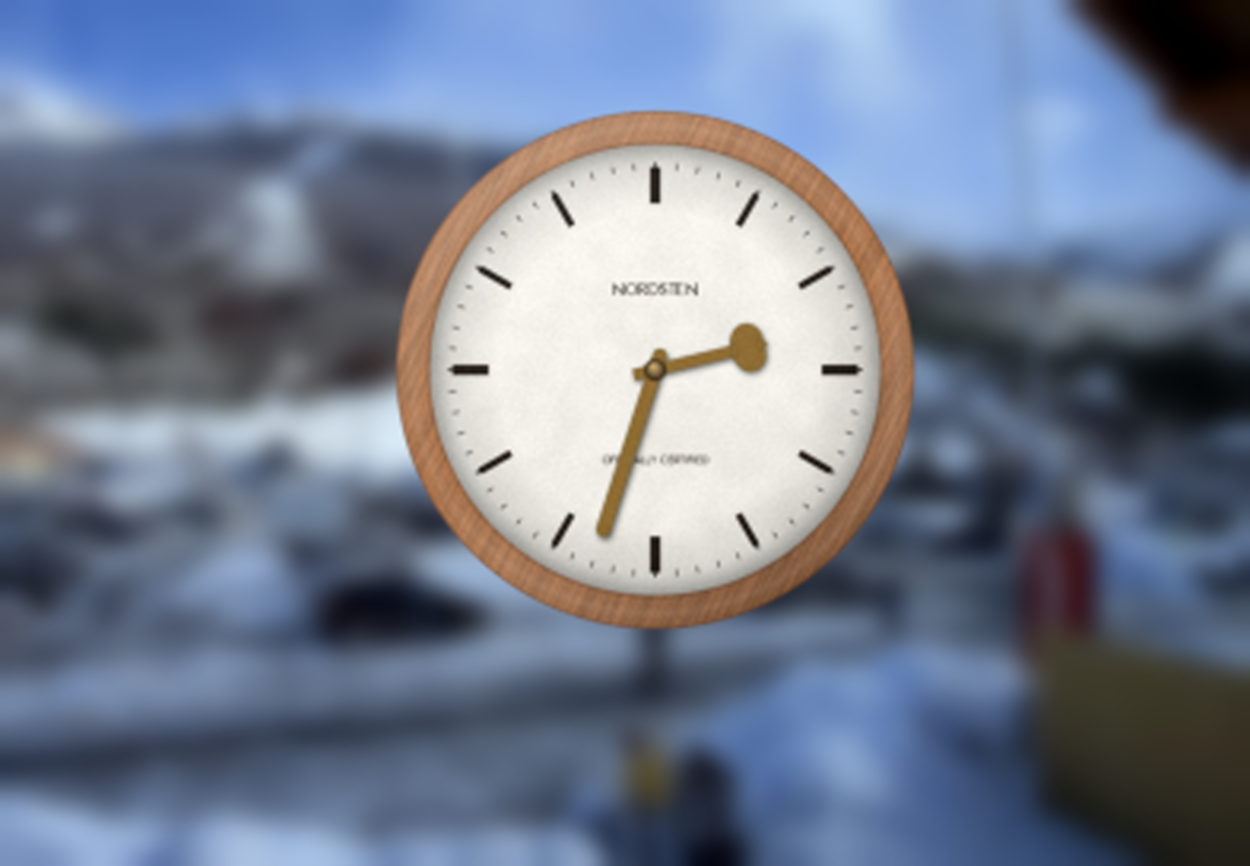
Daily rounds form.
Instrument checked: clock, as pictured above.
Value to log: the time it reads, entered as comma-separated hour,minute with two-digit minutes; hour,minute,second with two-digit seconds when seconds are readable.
2,33
